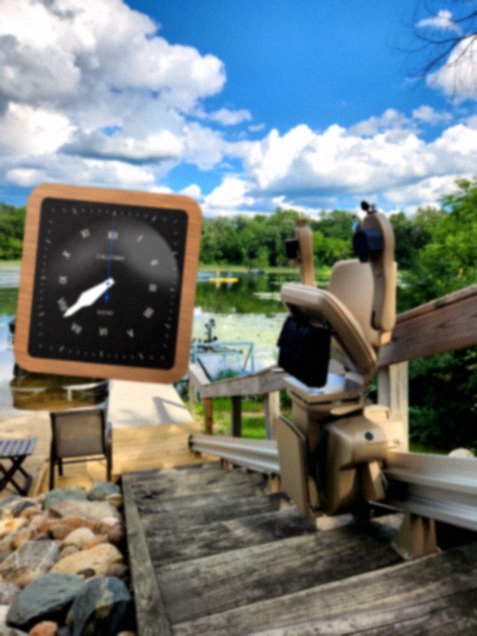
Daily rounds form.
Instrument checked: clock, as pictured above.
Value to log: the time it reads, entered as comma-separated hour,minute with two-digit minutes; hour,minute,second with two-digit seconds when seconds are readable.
7,38,00
